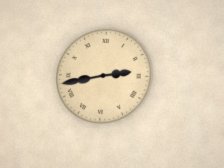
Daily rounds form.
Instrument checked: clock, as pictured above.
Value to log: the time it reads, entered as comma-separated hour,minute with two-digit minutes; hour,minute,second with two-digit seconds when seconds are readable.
2,43
